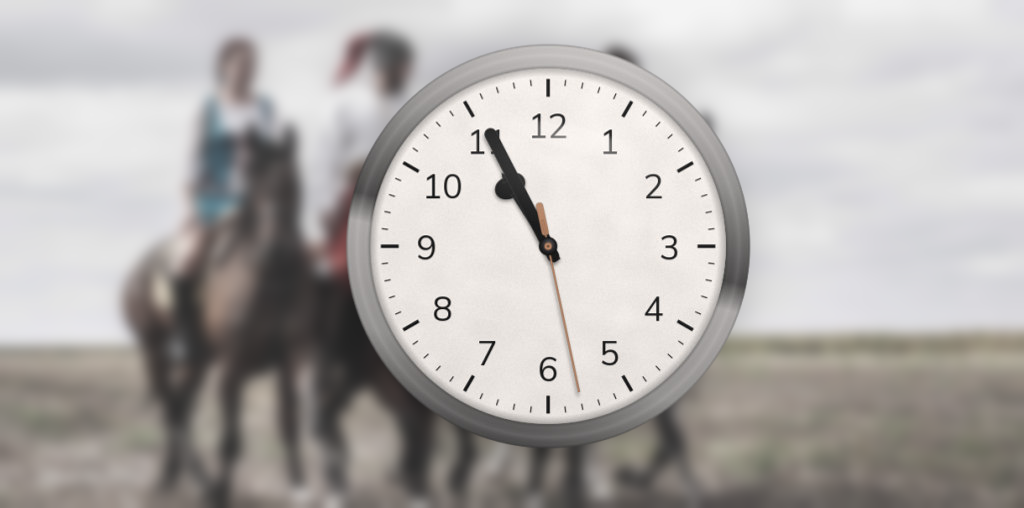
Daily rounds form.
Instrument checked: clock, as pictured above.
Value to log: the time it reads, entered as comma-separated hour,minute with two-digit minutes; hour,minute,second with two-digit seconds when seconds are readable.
10,55,28
